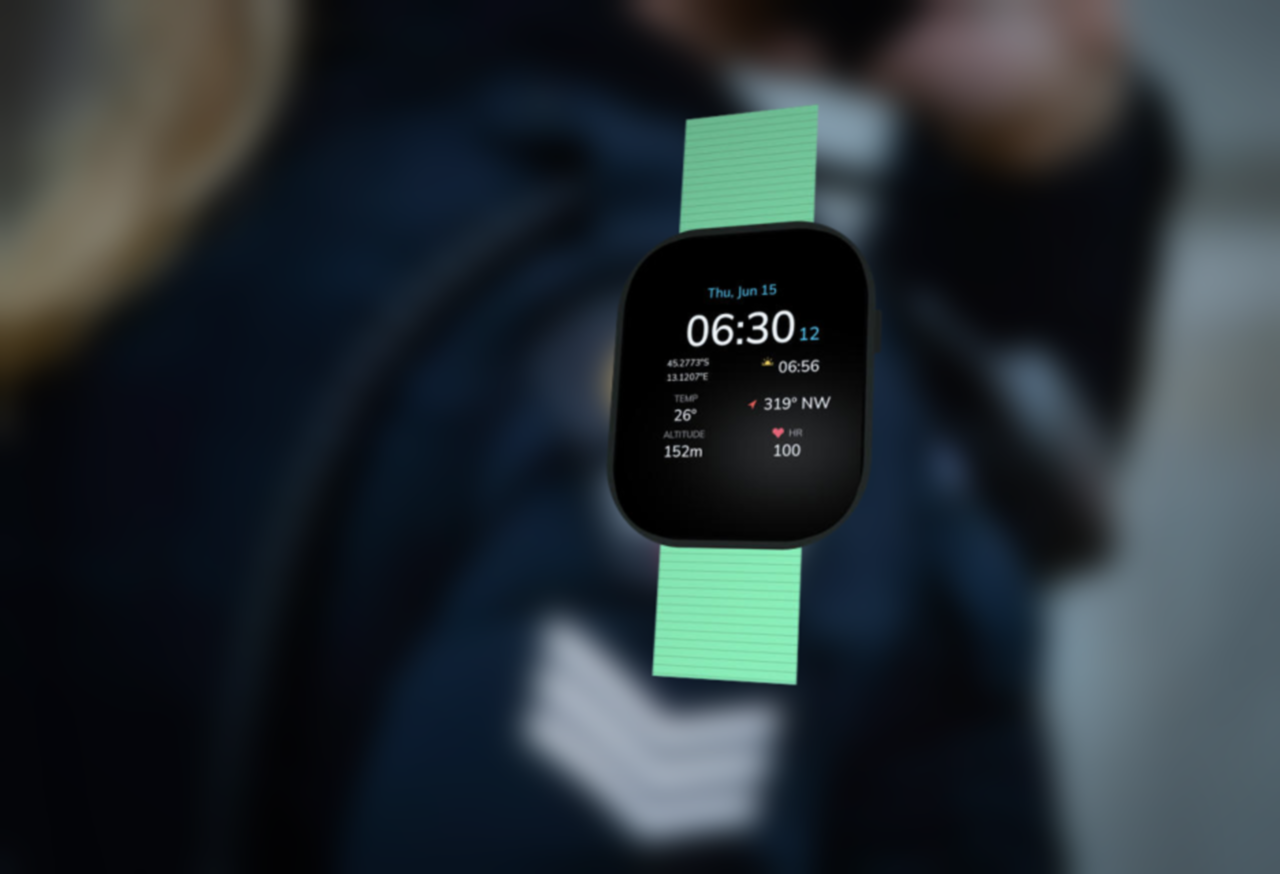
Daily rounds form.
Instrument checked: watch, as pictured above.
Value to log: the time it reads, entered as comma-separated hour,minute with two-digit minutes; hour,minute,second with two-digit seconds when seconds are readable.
6,30,12
